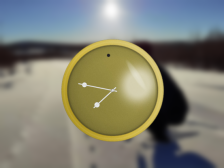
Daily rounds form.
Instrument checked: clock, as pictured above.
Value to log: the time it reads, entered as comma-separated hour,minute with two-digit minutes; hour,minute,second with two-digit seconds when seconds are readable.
7,48
